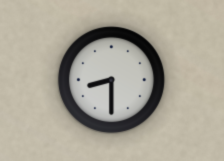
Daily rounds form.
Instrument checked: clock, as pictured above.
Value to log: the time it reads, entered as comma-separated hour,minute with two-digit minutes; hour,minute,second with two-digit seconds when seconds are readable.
8,30
